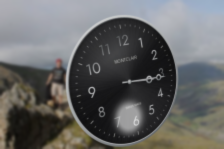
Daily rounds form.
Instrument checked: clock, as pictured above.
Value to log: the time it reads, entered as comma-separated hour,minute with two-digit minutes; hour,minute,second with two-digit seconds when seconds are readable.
3,16
